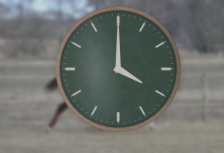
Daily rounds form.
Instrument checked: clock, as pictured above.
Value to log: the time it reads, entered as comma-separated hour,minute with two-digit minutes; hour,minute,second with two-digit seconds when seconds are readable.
4,00
